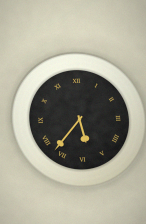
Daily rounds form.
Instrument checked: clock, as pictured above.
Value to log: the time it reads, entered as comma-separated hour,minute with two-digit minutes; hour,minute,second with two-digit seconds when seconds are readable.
5,37
